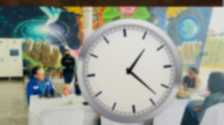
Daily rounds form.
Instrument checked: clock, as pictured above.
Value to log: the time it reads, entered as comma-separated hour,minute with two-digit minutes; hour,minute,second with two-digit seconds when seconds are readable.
1,23
